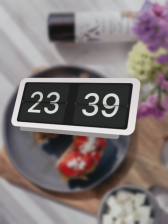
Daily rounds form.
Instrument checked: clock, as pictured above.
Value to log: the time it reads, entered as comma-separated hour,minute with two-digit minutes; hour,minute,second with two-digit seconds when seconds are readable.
23,39
